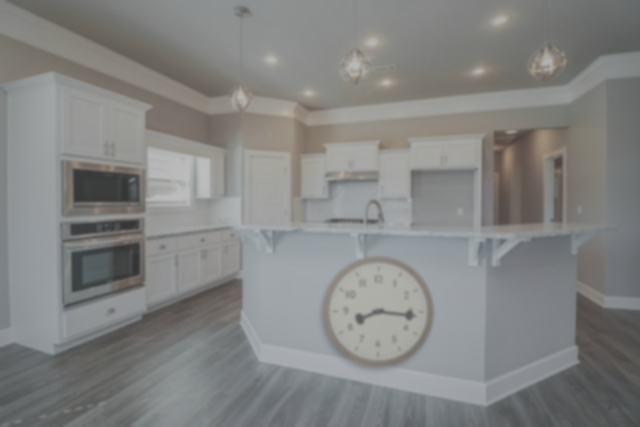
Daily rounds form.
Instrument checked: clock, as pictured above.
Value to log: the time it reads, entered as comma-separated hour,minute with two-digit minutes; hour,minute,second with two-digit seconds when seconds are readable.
8,16
